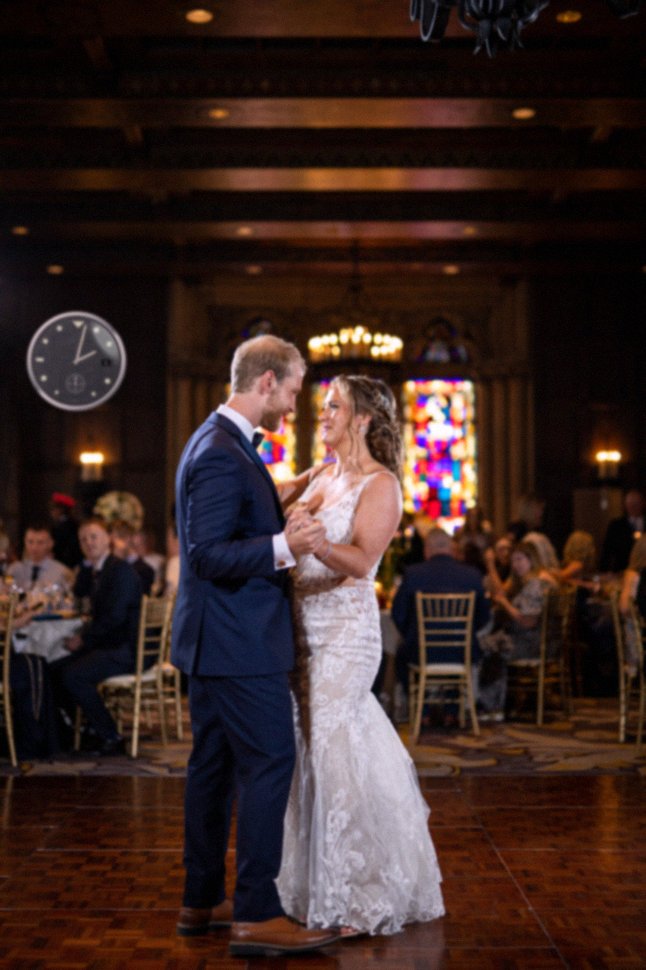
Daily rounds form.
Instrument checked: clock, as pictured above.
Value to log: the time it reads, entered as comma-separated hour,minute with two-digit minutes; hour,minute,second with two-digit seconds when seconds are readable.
2,02
